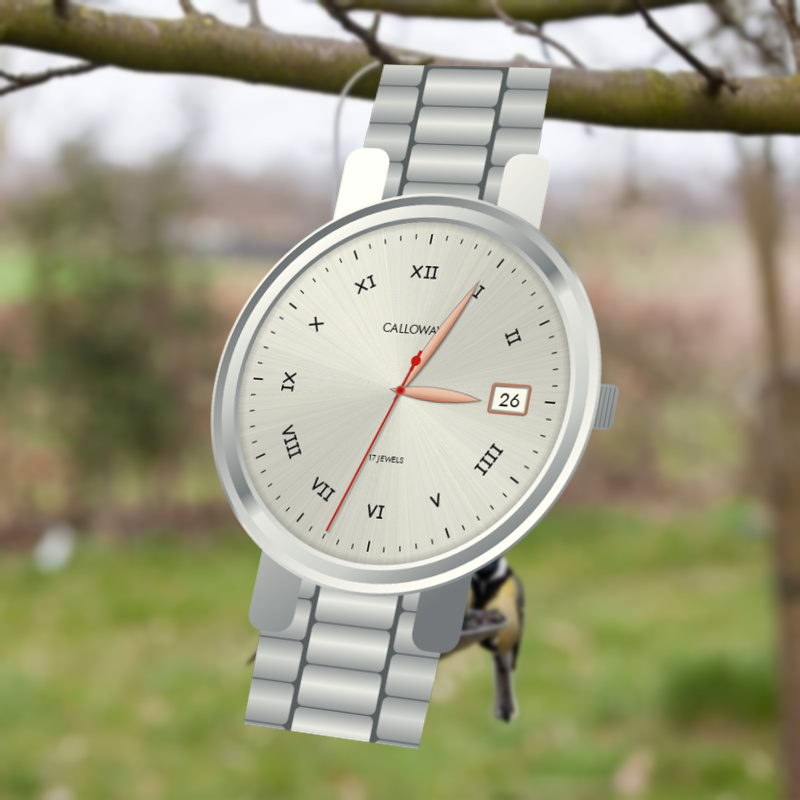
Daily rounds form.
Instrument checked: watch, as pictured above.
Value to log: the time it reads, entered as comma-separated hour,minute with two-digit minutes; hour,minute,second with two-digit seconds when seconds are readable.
3,04,33
